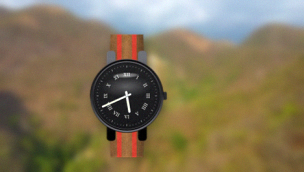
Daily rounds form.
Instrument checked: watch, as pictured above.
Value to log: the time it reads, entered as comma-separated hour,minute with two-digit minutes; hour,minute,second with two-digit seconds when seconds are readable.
5,41
